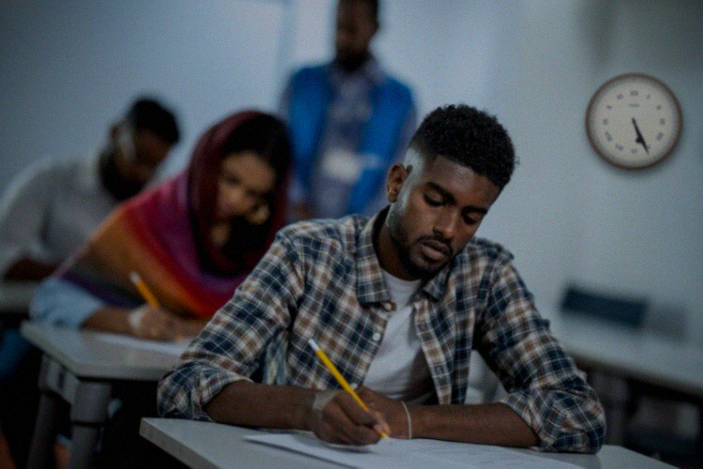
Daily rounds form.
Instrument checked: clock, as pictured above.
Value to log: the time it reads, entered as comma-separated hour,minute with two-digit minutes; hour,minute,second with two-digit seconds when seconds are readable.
5,26
